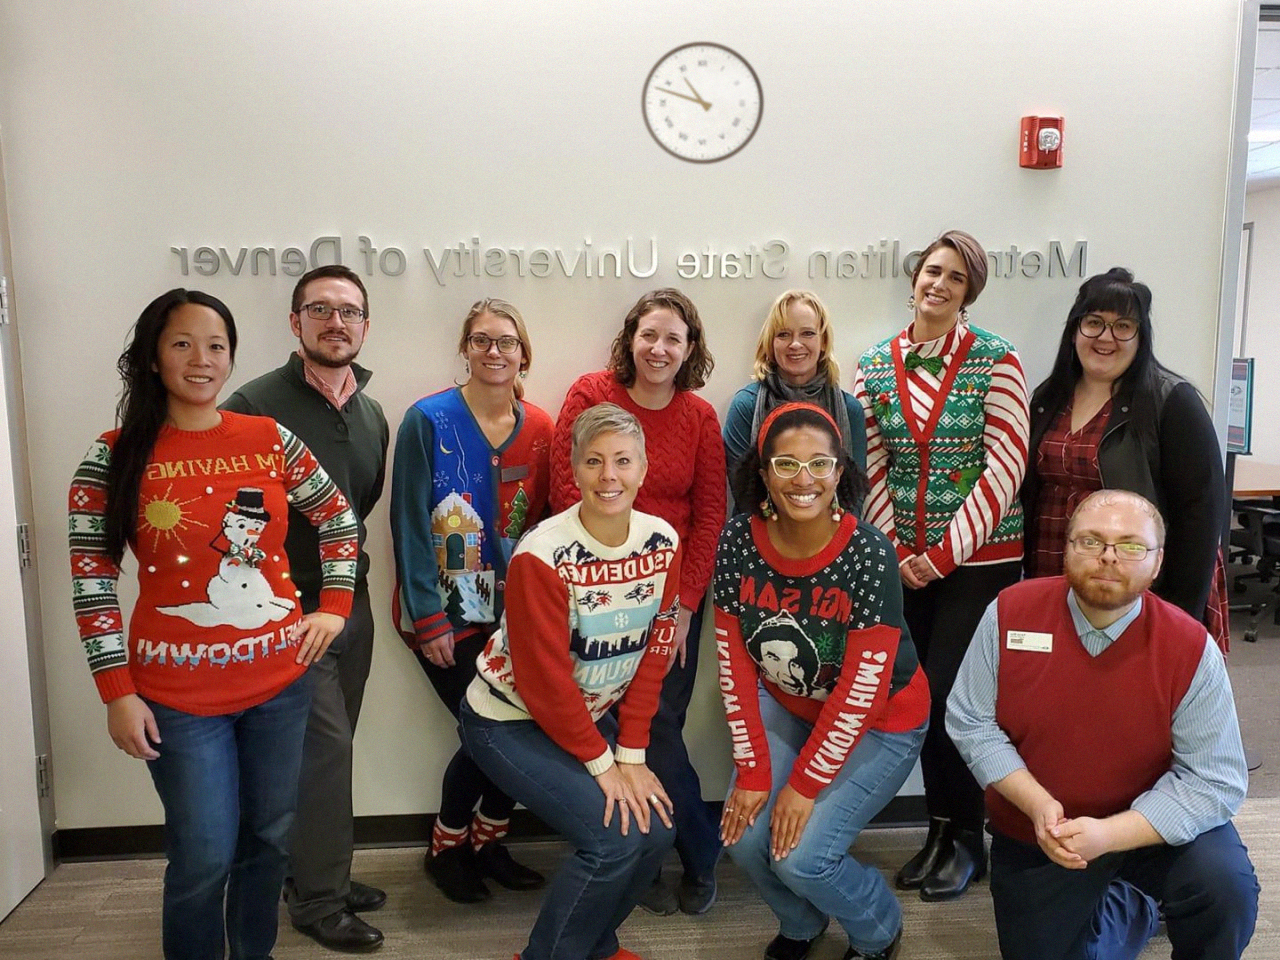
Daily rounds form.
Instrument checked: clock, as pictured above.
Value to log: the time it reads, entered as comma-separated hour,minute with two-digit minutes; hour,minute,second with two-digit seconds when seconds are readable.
10,48
